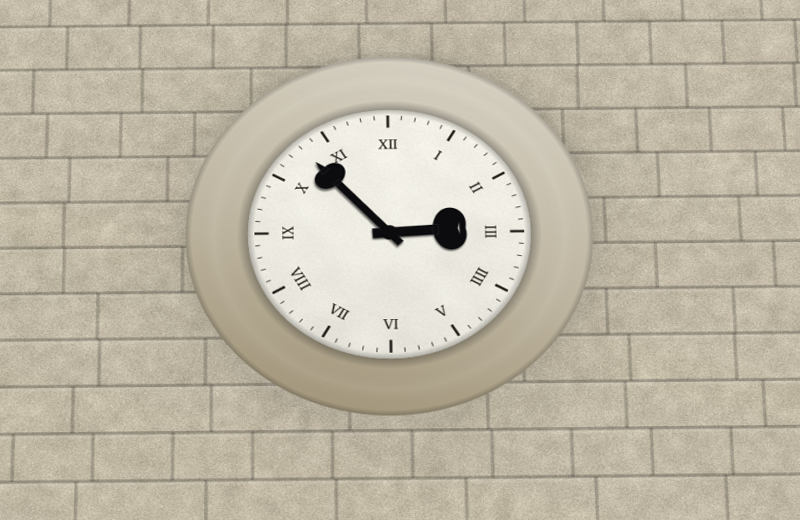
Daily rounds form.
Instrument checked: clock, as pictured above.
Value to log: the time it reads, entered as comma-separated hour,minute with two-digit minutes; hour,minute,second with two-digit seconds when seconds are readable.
2,53
